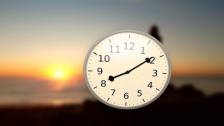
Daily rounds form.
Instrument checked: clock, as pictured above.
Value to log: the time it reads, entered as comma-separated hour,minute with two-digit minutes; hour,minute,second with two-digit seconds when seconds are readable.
8,09
